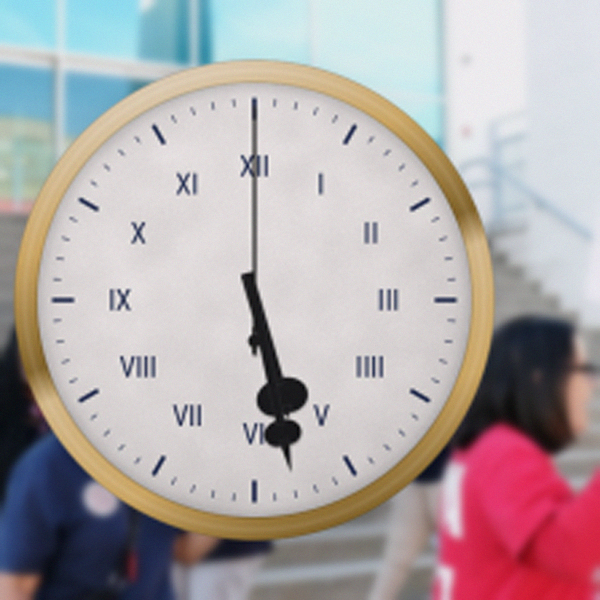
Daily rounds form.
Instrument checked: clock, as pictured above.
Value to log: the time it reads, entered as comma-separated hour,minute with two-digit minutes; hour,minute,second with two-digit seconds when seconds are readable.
5,28,00
